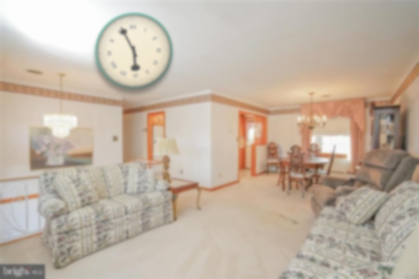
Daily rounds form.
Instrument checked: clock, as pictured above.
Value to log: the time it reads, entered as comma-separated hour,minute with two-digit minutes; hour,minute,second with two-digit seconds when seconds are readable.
5,56
